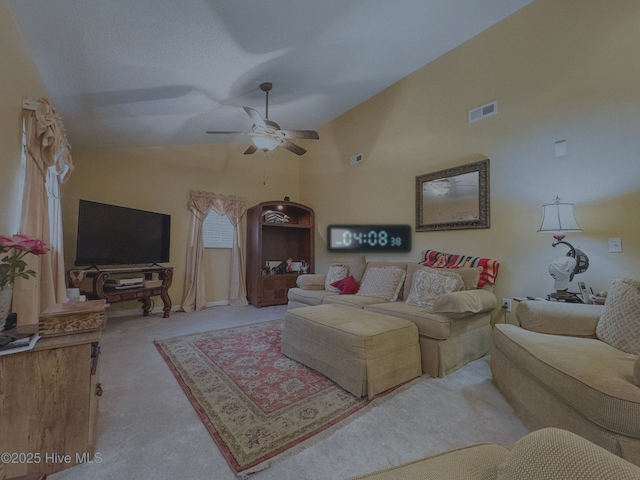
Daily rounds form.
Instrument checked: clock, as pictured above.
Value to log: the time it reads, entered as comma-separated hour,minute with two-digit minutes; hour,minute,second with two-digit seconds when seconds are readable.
4,08
